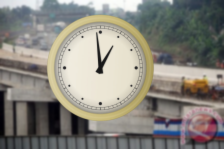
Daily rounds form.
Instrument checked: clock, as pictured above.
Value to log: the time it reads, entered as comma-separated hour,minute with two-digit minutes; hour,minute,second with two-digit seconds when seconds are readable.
12,59
